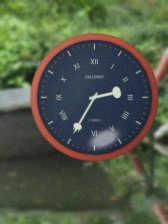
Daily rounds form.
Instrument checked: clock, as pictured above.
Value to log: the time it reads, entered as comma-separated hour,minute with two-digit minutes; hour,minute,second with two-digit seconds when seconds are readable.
2,35
